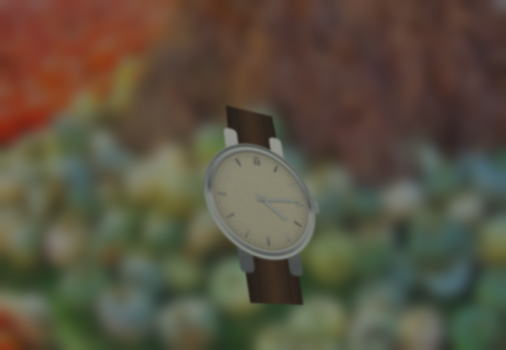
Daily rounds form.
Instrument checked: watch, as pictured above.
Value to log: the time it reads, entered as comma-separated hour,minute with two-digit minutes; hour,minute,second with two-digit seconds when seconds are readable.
4,14
